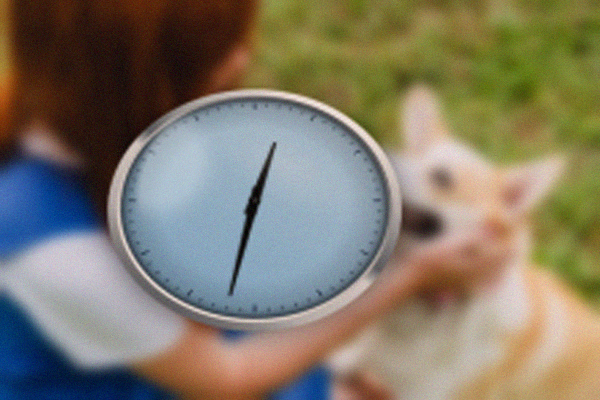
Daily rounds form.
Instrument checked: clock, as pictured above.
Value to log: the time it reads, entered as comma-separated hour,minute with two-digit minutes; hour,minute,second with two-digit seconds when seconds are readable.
12,32
